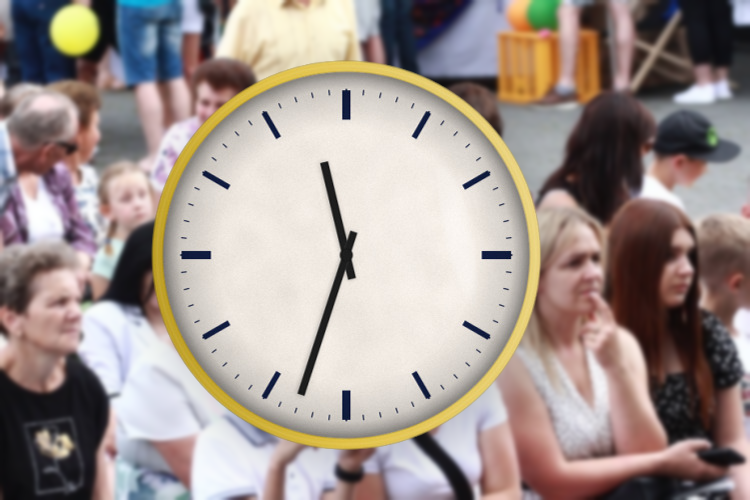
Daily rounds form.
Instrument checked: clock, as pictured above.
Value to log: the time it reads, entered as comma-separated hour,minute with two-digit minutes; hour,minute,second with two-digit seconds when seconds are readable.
11,33
